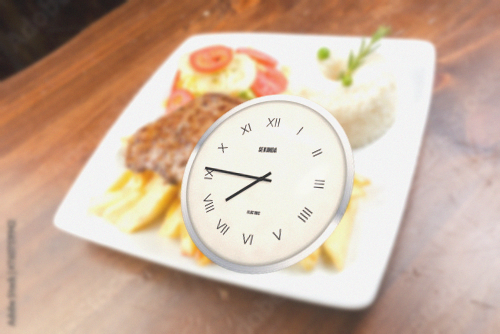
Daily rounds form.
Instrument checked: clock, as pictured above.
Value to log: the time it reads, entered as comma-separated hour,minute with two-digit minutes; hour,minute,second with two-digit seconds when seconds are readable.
7,46
